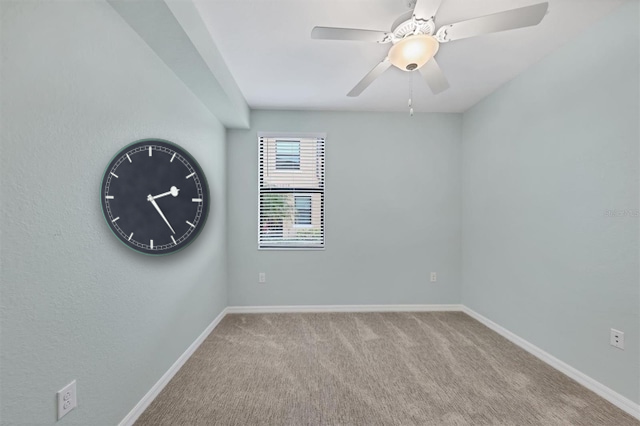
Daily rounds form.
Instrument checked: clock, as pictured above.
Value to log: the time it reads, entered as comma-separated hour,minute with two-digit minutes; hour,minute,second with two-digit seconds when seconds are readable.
2,24
